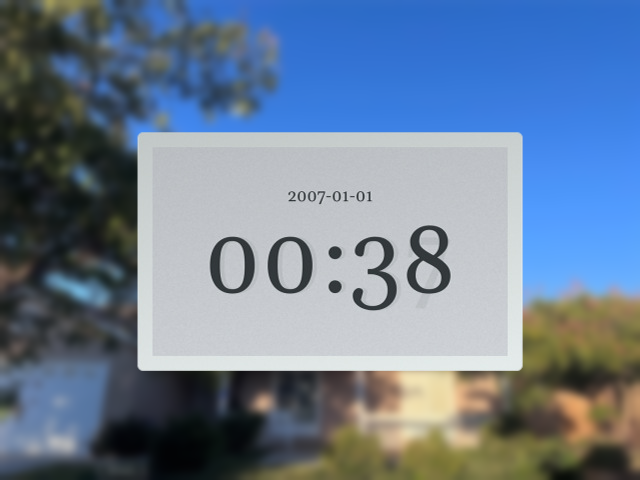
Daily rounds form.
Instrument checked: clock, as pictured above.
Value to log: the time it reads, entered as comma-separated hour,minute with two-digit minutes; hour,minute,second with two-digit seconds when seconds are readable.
0,38
